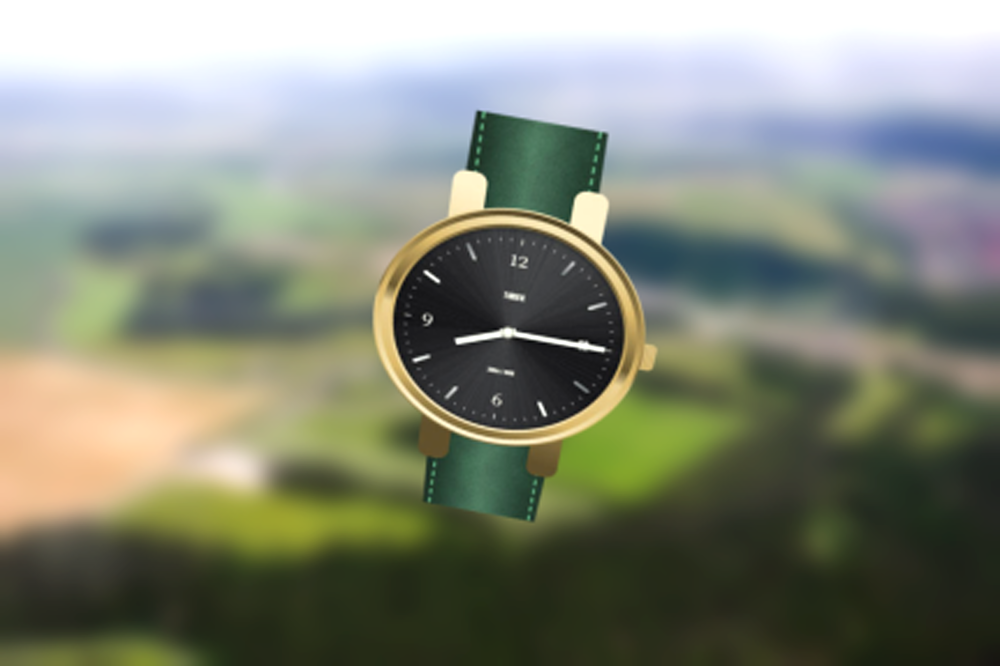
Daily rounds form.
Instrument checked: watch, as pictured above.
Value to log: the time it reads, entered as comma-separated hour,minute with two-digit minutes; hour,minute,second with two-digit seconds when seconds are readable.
8,15
